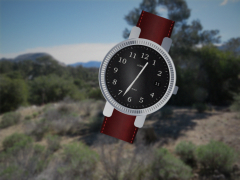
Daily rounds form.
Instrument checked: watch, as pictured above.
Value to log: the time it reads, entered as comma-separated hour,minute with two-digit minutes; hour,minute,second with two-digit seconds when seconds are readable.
12,33
